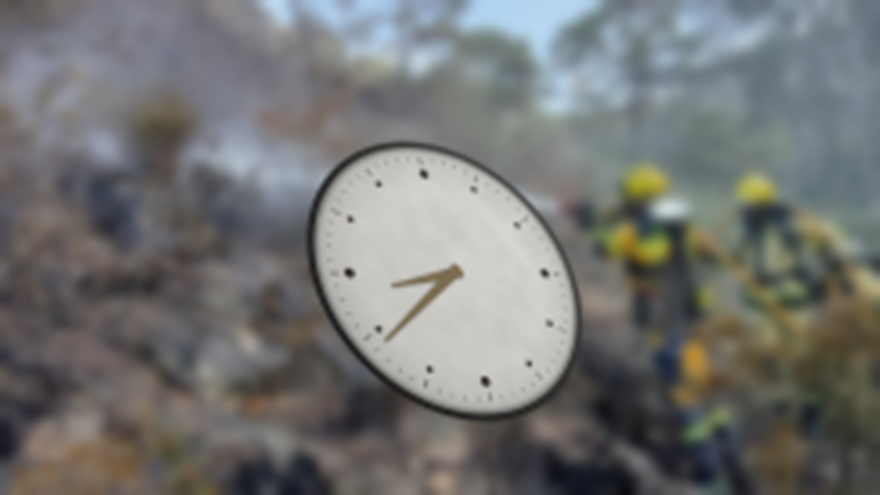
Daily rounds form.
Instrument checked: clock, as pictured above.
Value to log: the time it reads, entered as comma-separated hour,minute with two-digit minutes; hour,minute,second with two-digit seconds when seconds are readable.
8,39
